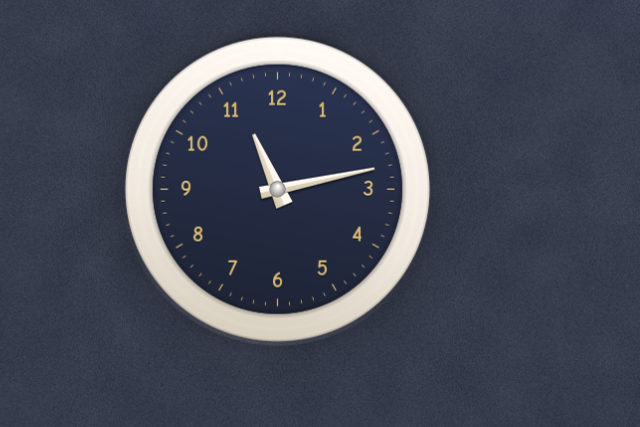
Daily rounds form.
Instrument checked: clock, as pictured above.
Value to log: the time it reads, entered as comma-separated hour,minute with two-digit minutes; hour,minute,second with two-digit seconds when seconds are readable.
11,13
